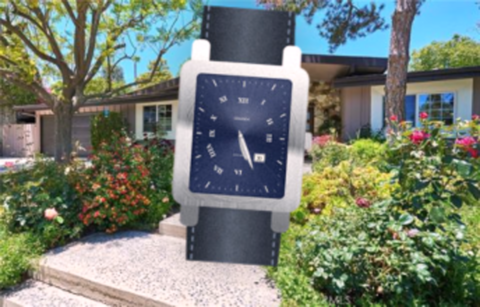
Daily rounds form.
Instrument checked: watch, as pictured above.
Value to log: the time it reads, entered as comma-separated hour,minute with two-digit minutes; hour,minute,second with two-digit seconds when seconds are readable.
5,26
